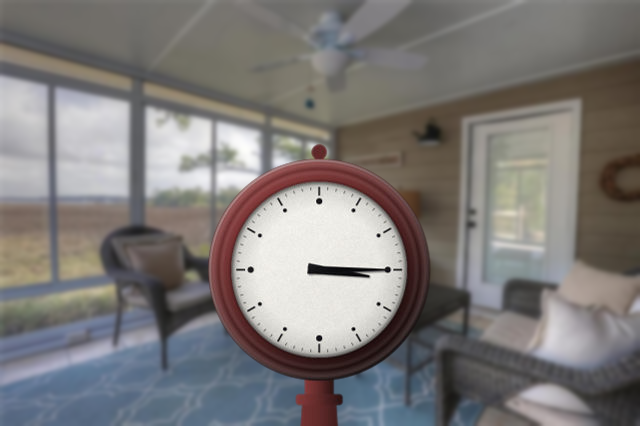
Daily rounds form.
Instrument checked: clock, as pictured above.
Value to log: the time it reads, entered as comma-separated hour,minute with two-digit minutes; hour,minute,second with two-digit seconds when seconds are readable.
3,15
